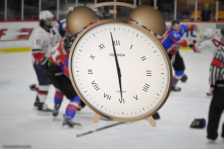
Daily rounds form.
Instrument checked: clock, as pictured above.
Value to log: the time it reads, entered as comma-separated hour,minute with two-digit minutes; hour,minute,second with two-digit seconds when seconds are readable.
5,59
